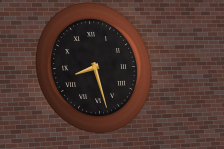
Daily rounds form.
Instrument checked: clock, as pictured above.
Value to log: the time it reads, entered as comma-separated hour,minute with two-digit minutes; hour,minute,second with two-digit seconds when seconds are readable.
8,28
